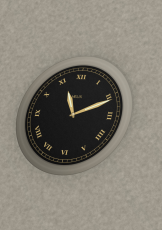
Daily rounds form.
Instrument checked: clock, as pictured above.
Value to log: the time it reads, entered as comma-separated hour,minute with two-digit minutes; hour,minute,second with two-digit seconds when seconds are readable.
11,11
